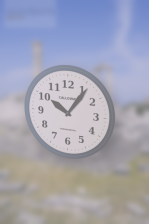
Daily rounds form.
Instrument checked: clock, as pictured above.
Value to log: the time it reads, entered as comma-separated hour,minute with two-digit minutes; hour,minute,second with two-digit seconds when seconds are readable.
10,06
